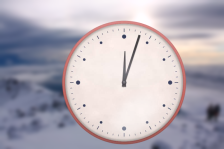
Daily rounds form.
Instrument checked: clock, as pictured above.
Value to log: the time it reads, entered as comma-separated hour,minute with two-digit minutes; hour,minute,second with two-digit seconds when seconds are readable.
12,03
